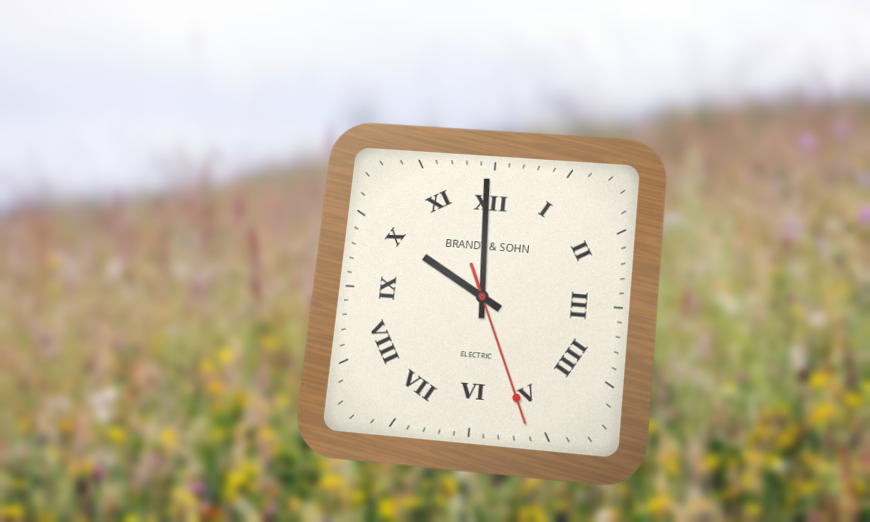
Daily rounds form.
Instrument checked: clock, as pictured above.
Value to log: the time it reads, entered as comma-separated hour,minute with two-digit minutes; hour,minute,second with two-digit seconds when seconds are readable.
9,59,26
